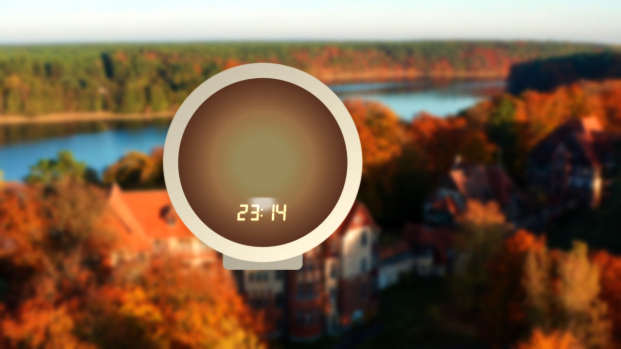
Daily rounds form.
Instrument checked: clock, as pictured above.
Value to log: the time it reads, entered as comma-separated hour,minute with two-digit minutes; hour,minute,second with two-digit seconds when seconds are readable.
23,14
